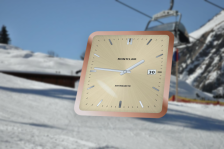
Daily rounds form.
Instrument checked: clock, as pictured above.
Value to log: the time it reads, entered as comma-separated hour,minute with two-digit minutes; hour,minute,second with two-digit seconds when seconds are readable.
1,46
